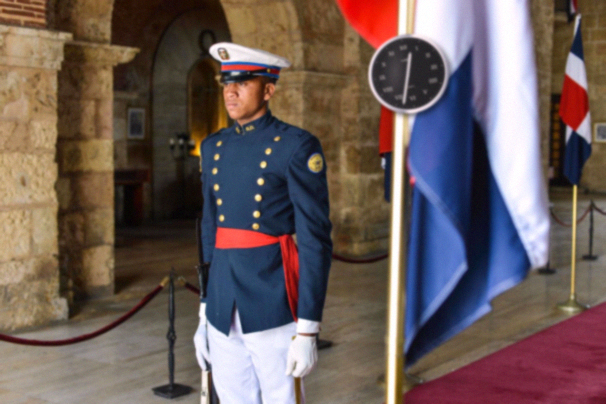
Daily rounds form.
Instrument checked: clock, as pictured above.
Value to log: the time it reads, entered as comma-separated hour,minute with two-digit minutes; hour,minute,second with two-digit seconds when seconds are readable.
12,33
